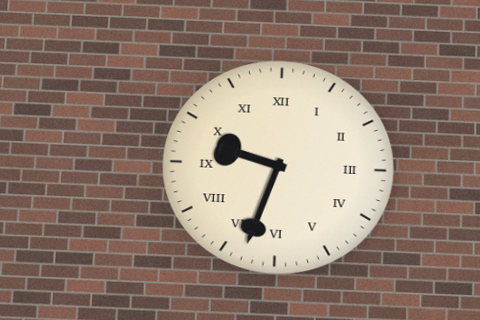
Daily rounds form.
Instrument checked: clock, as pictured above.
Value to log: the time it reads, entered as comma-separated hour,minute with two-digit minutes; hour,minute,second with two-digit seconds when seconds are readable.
9,33
